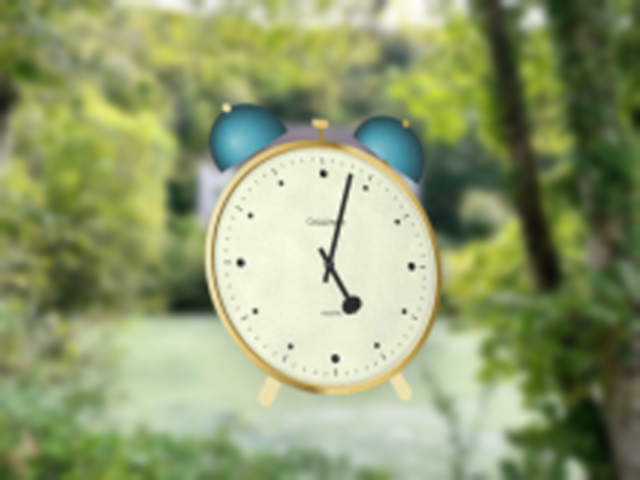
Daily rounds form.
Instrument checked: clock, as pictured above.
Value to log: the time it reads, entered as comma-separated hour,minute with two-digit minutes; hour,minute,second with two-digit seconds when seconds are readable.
5,03
